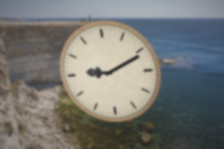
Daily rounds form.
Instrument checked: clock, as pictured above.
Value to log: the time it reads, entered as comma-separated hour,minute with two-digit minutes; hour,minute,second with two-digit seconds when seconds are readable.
9,11
